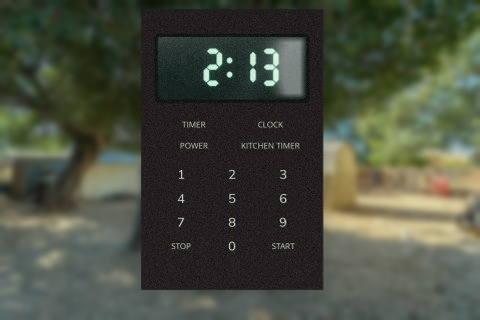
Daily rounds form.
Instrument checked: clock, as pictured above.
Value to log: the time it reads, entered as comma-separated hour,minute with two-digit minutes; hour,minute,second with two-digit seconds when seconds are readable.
2,13
